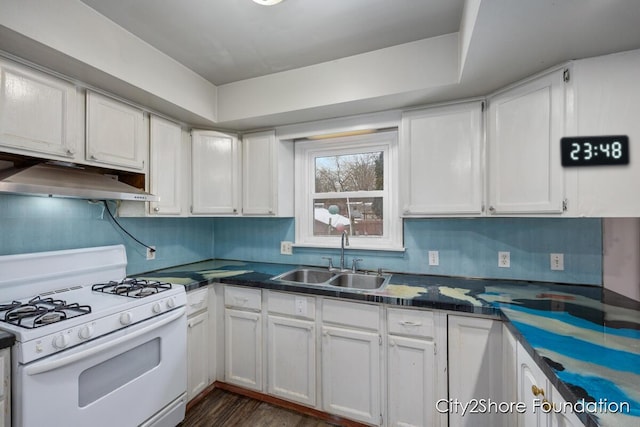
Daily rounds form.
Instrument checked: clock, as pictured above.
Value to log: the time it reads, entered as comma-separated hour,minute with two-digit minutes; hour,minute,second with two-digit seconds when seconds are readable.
23,48
